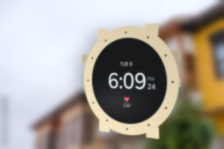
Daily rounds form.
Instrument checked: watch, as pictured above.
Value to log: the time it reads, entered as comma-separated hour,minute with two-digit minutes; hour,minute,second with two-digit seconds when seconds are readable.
6,09
